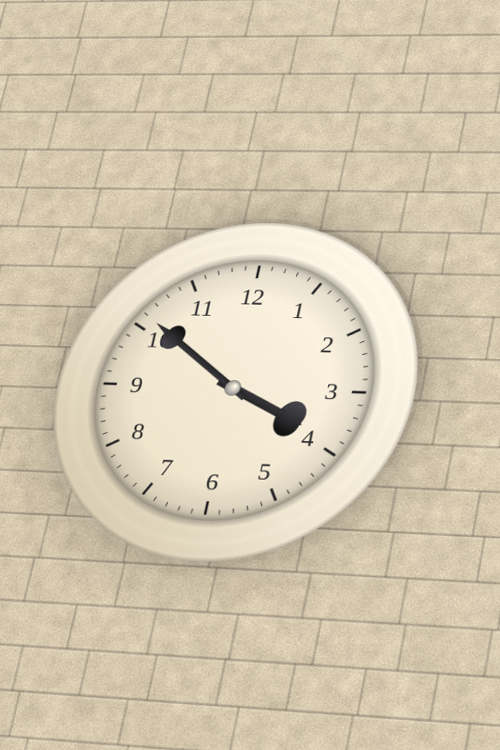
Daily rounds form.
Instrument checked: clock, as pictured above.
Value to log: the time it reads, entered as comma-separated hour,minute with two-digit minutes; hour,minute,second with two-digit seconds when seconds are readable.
3,51
